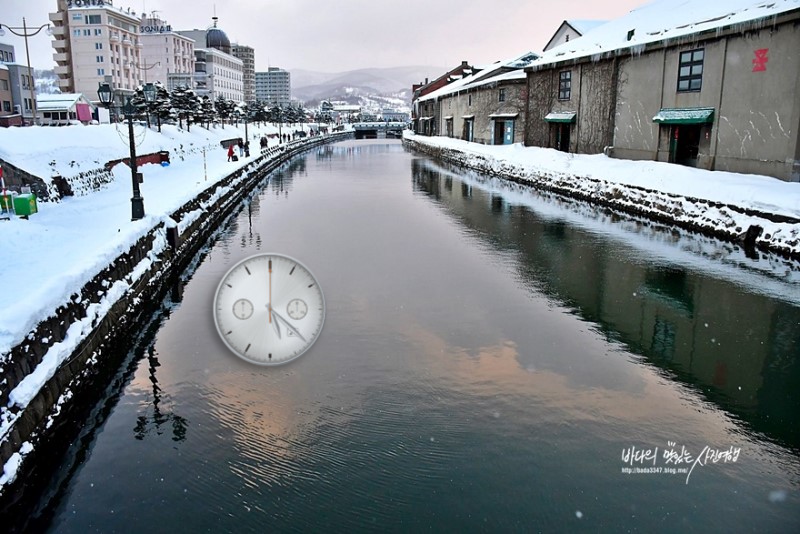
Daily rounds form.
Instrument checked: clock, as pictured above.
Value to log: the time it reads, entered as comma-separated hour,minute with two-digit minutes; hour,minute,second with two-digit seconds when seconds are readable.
5,22
